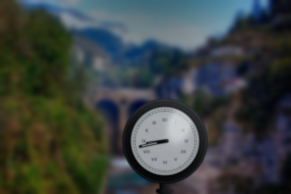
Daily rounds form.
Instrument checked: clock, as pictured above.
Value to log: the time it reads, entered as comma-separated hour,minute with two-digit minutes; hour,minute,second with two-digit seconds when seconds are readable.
8,43
